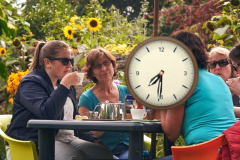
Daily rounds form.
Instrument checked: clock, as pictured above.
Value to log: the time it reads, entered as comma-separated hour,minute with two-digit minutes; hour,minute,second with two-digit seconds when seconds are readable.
7,31
